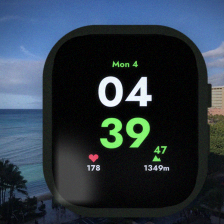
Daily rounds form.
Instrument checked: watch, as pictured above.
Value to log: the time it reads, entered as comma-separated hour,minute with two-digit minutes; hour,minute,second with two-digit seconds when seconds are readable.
4,39,47
